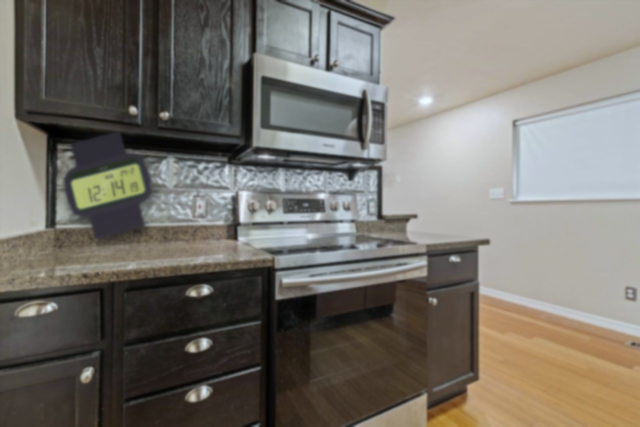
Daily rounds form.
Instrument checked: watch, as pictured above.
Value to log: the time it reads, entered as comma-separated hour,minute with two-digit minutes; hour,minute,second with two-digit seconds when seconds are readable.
12,14
